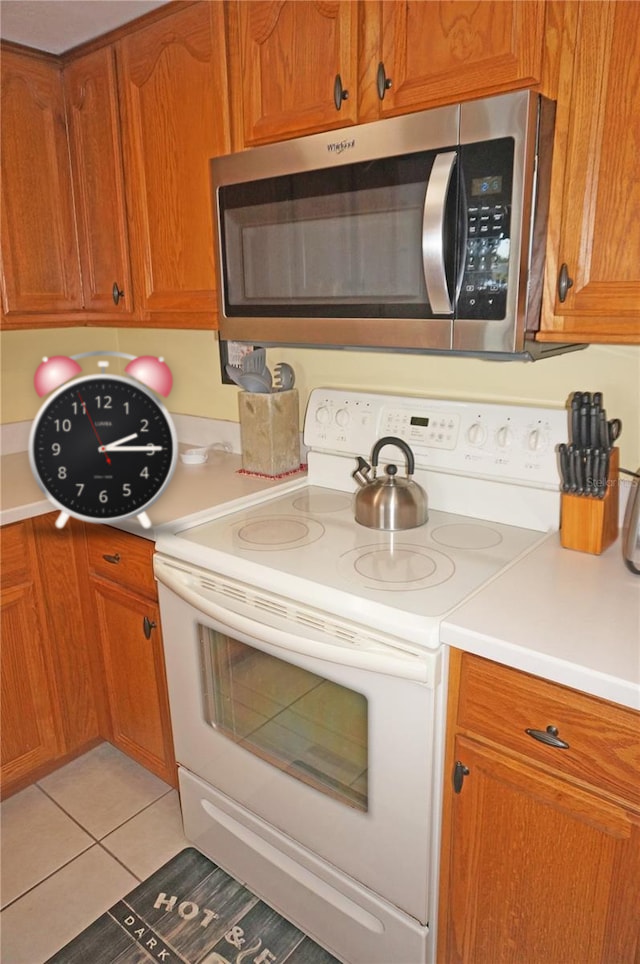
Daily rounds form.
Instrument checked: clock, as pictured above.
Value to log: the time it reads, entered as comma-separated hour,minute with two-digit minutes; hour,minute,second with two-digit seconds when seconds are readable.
2,14,56
